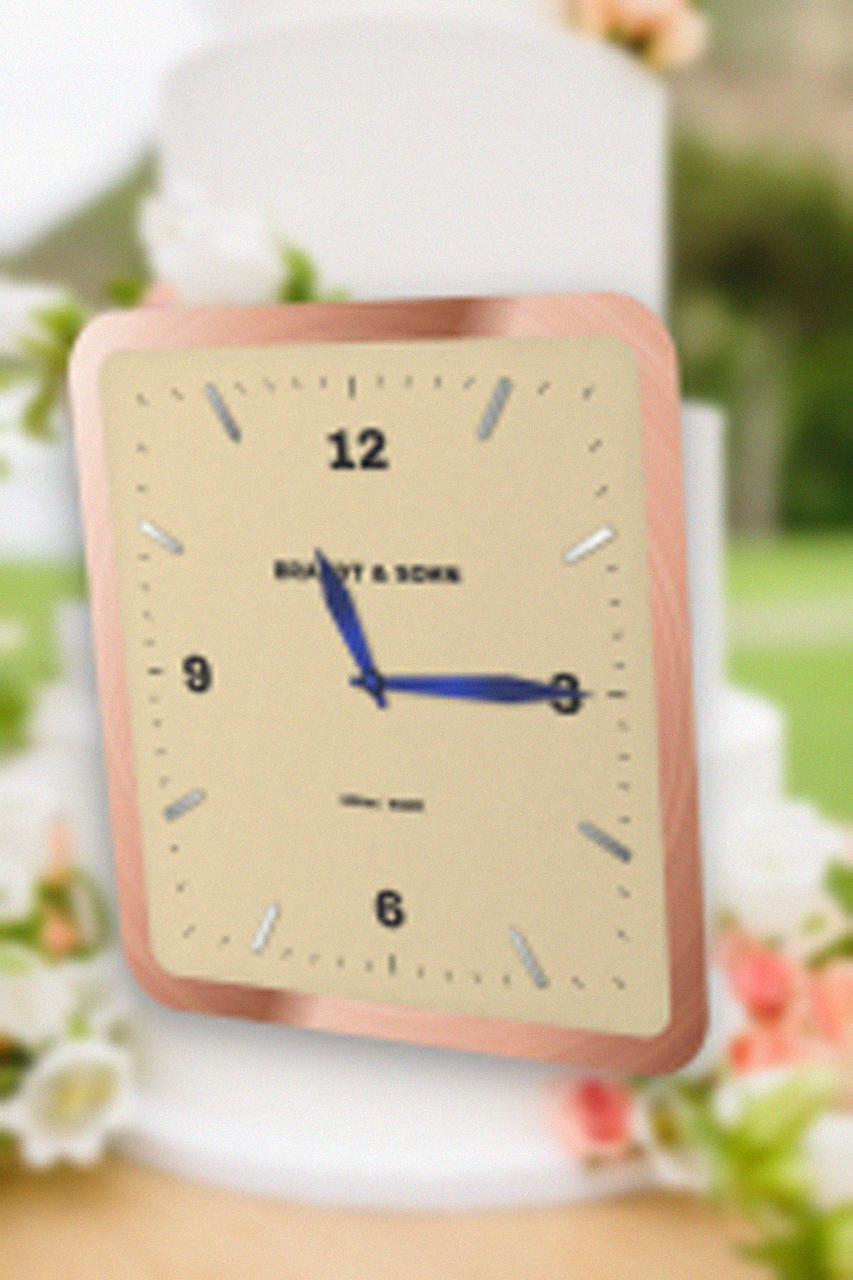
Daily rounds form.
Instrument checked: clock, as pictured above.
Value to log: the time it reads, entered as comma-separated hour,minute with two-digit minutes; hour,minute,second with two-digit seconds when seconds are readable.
11,15
